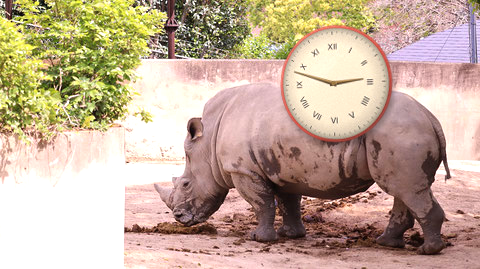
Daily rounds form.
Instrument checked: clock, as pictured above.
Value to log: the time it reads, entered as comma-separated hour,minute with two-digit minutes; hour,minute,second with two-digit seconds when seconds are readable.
2,48
